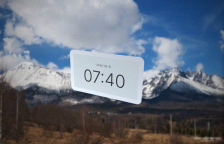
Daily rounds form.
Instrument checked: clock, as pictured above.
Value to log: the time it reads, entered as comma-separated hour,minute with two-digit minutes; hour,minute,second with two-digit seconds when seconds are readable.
7,40
